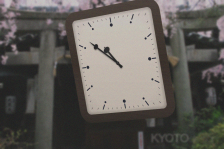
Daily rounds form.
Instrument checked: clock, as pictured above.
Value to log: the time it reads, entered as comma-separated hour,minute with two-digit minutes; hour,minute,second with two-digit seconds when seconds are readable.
10,52
